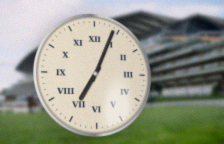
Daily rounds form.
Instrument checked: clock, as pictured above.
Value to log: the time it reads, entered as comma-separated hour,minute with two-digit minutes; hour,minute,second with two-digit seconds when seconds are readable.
7,04
